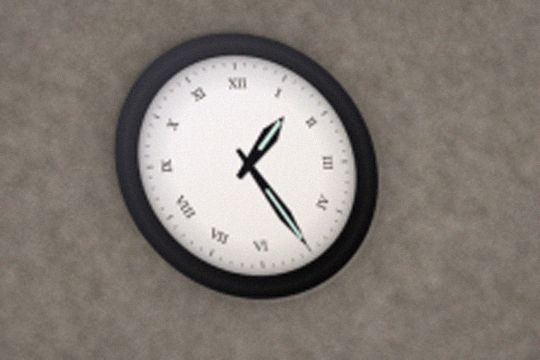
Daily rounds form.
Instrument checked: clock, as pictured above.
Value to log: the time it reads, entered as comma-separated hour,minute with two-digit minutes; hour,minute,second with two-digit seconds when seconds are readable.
1,25
